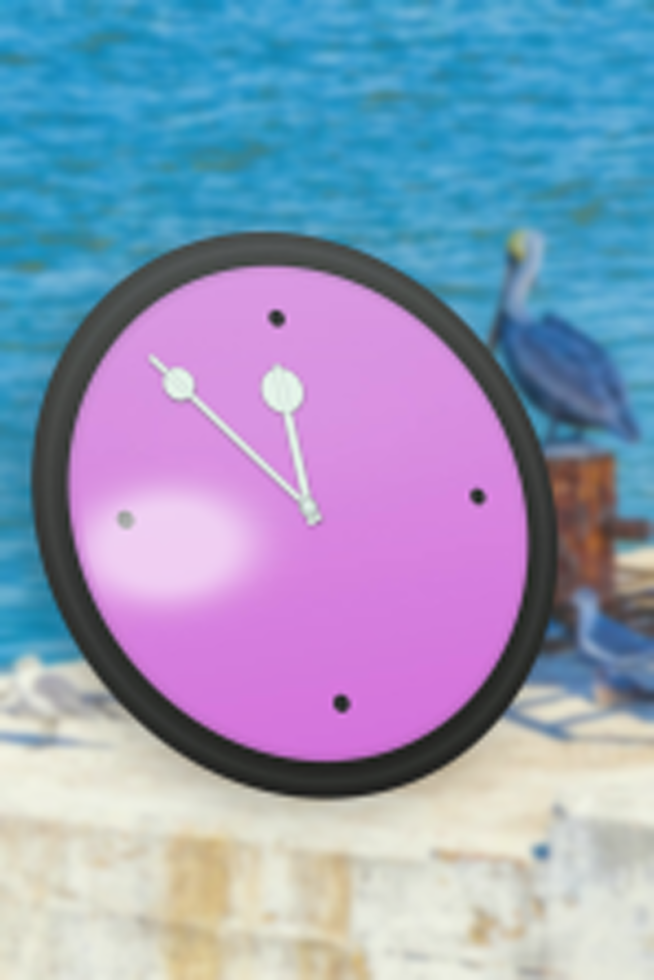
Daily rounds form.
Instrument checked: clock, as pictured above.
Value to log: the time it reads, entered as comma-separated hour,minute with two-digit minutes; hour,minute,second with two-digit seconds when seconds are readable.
11,53
